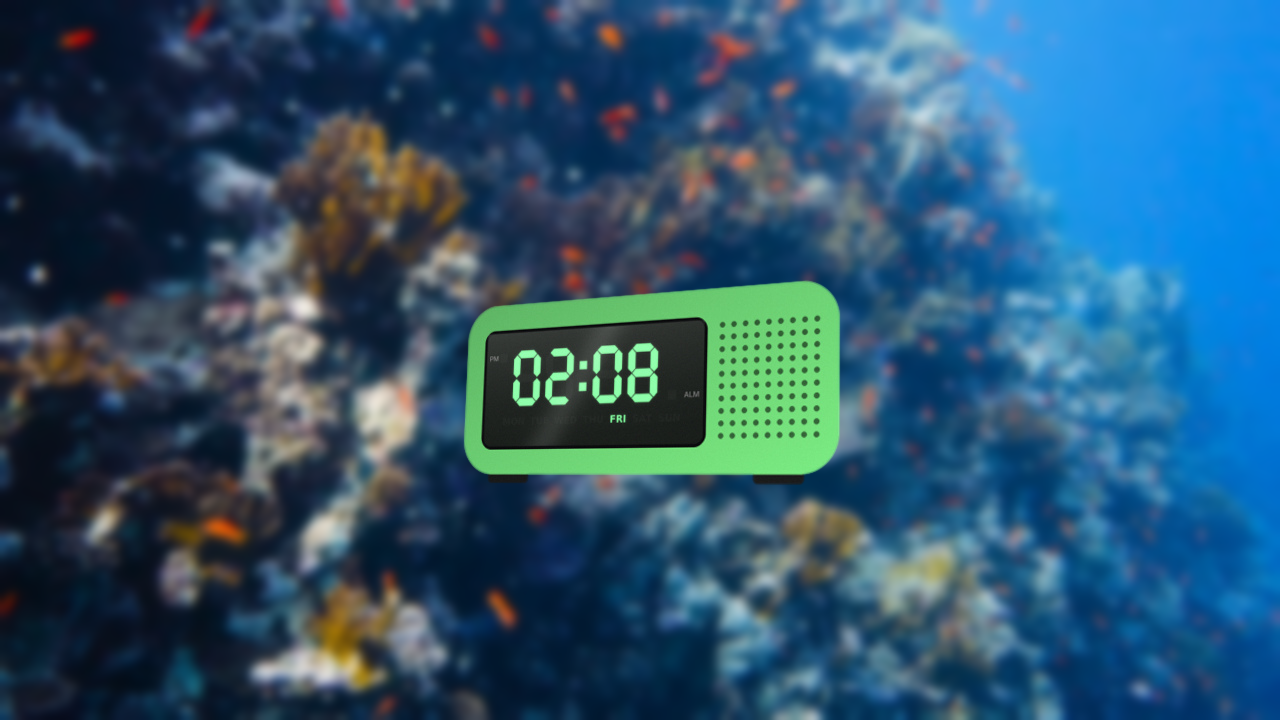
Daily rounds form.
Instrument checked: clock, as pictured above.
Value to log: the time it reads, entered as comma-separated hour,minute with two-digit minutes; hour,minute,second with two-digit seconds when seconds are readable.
2,08
